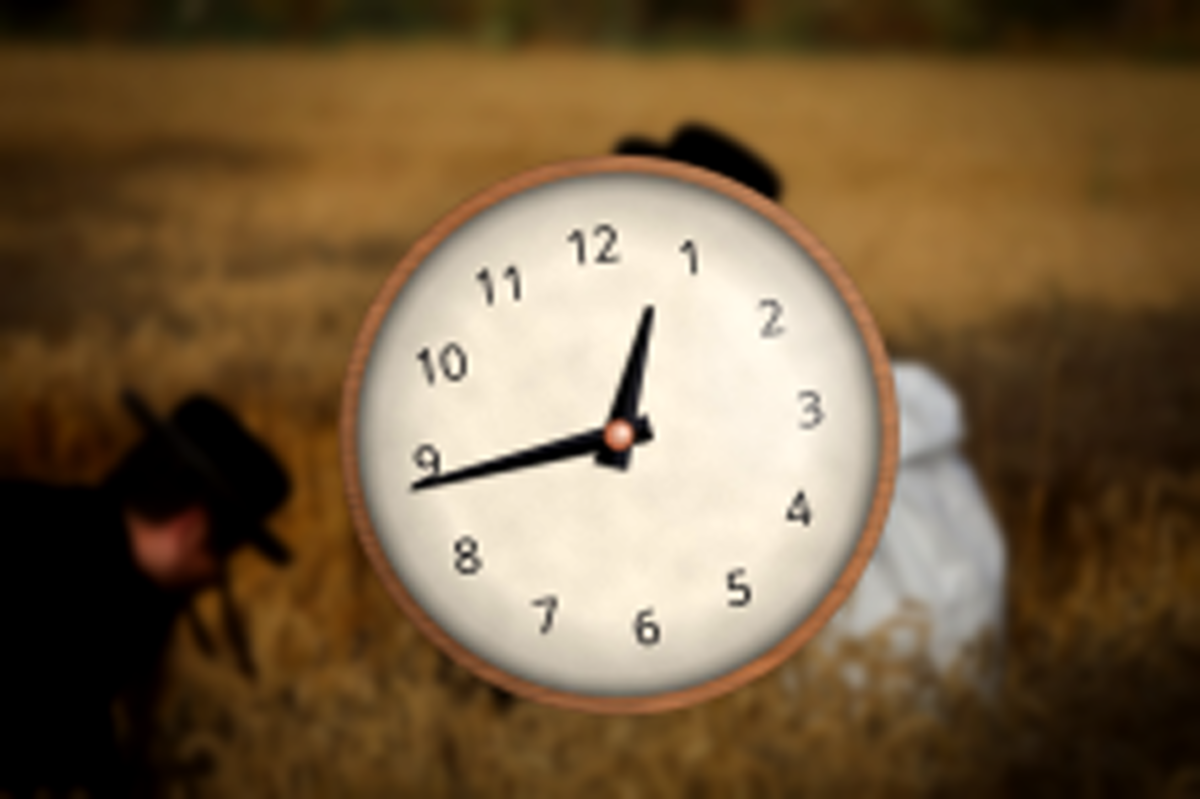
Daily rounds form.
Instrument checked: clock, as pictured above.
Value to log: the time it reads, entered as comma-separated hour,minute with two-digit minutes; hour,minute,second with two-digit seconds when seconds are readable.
12,44
